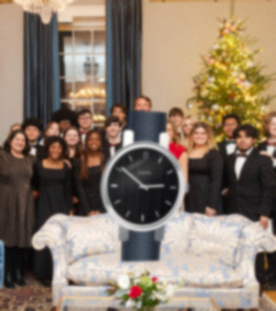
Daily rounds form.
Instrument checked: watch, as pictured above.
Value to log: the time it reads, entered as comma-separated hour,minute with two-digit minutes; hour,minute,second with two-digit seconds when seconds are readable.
2,51
